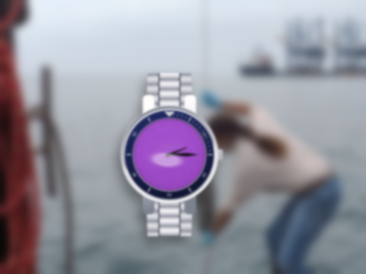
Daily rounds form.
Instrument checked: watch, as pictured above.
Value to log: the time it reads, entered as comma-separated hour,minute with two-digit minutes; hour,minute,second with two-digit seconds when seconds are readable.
2,15
